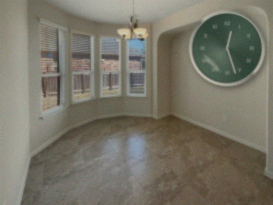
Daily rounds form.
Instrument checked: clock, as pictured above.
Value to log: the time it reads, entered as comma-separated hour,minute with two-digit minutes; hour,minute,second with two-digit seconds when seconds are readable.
12,27
